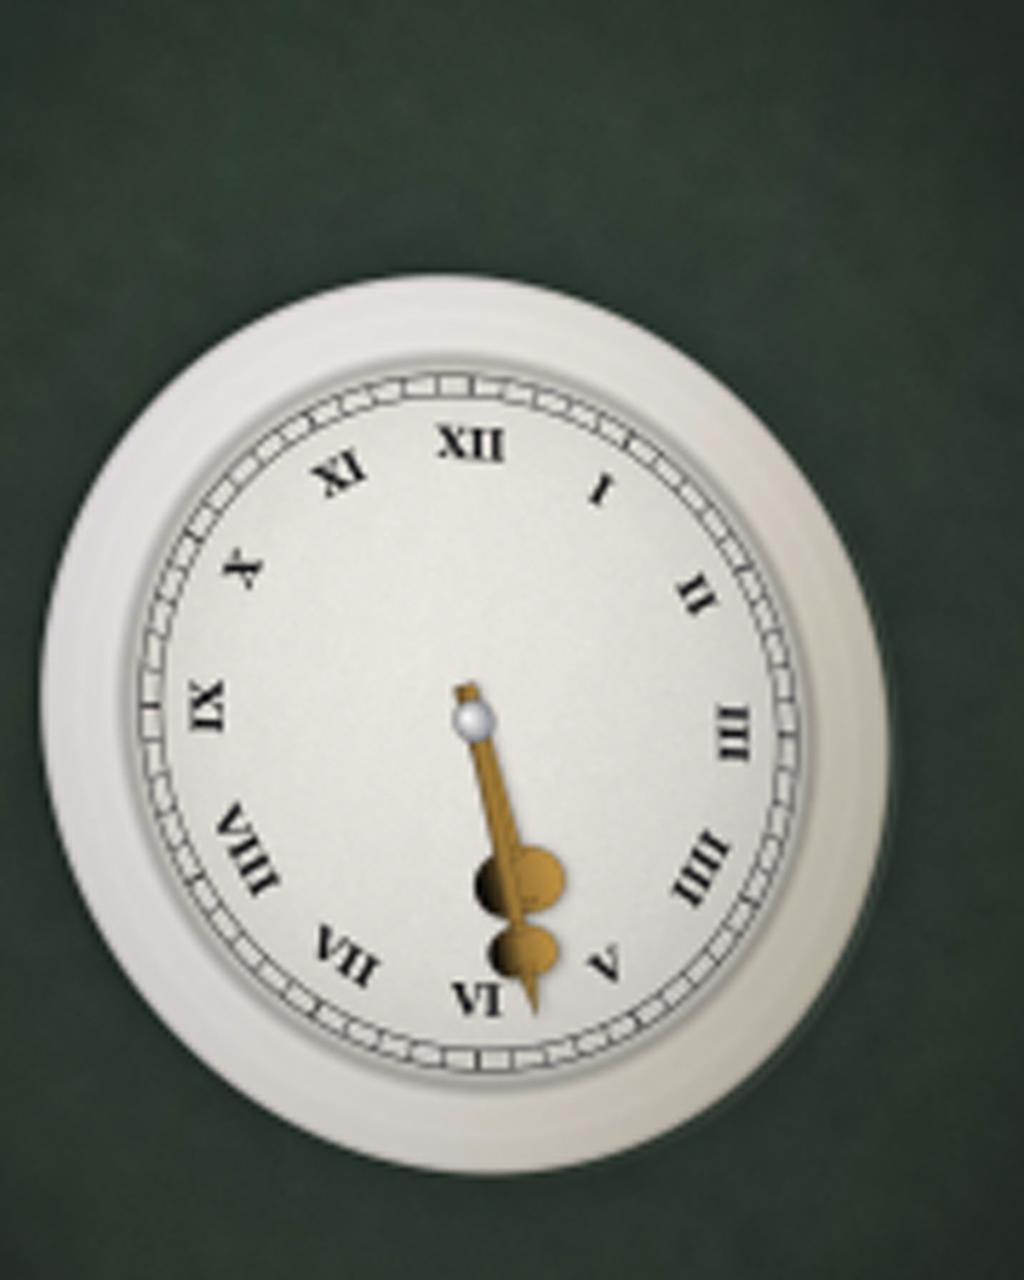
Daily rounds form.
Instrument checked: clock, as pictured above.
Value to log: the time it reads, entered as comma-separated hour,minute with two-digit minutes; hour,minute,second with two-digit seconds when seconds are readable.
5,28
